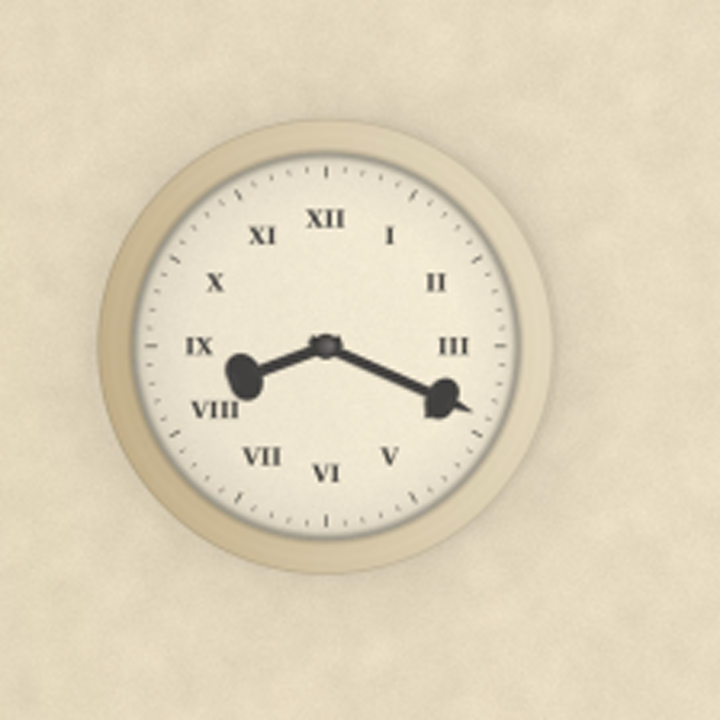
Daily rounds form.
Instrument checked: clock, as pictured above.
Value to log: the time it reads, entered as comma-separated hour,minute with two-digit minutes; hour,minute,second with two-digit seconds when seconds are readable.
8,19
